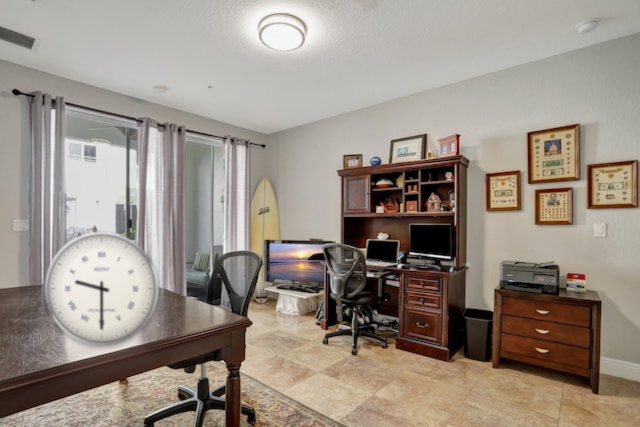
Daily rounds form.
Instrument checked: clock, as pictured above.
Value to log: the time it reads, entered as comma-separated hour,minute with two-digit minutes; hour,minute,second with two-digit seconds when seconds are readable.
9,30
